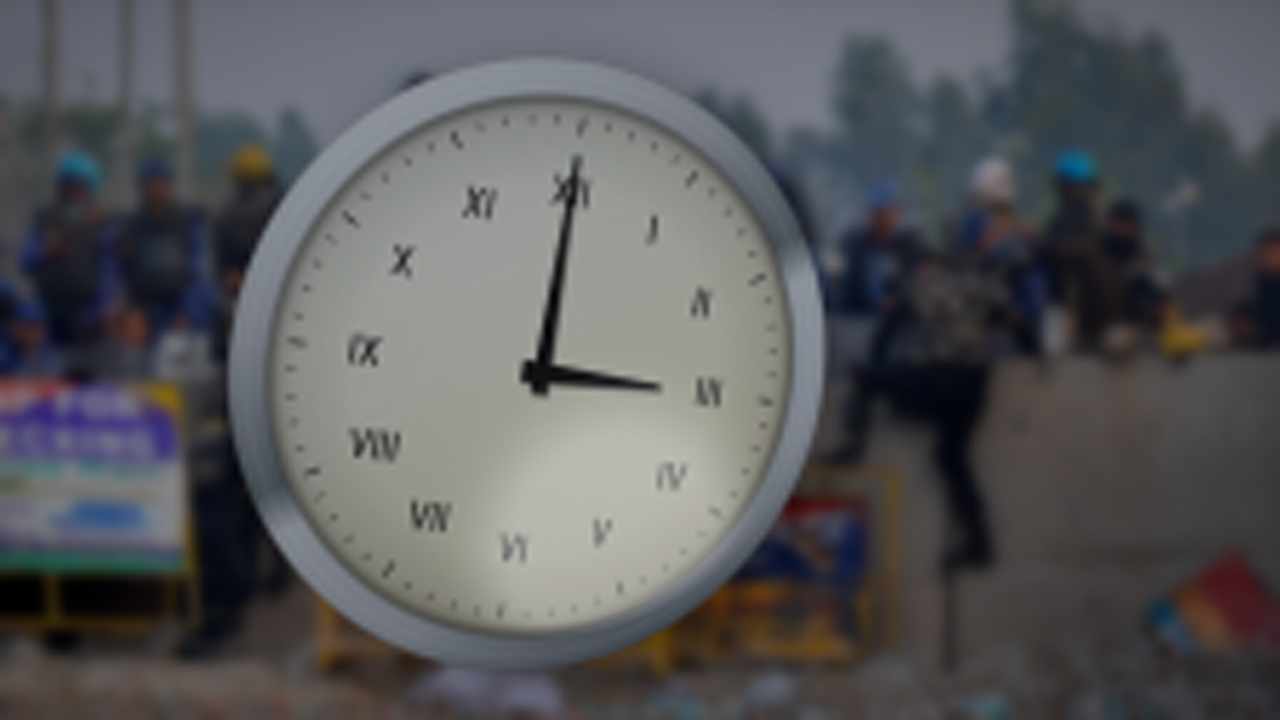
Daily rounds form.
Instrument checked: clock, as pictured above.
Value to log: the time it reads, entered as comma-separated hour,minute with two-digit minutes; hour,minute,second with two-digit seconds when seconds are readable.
3,00
